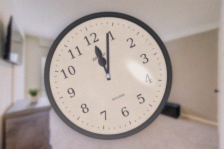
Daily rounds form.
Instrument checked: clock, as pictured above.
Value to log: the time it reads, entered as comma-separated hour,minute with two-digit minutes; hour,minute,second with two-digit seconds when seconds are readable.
12,04
